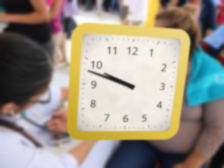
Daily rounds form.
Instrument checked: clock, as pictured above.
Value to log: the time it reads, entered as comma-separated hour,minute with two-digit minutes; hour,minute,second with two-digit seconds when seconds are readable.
9,48
